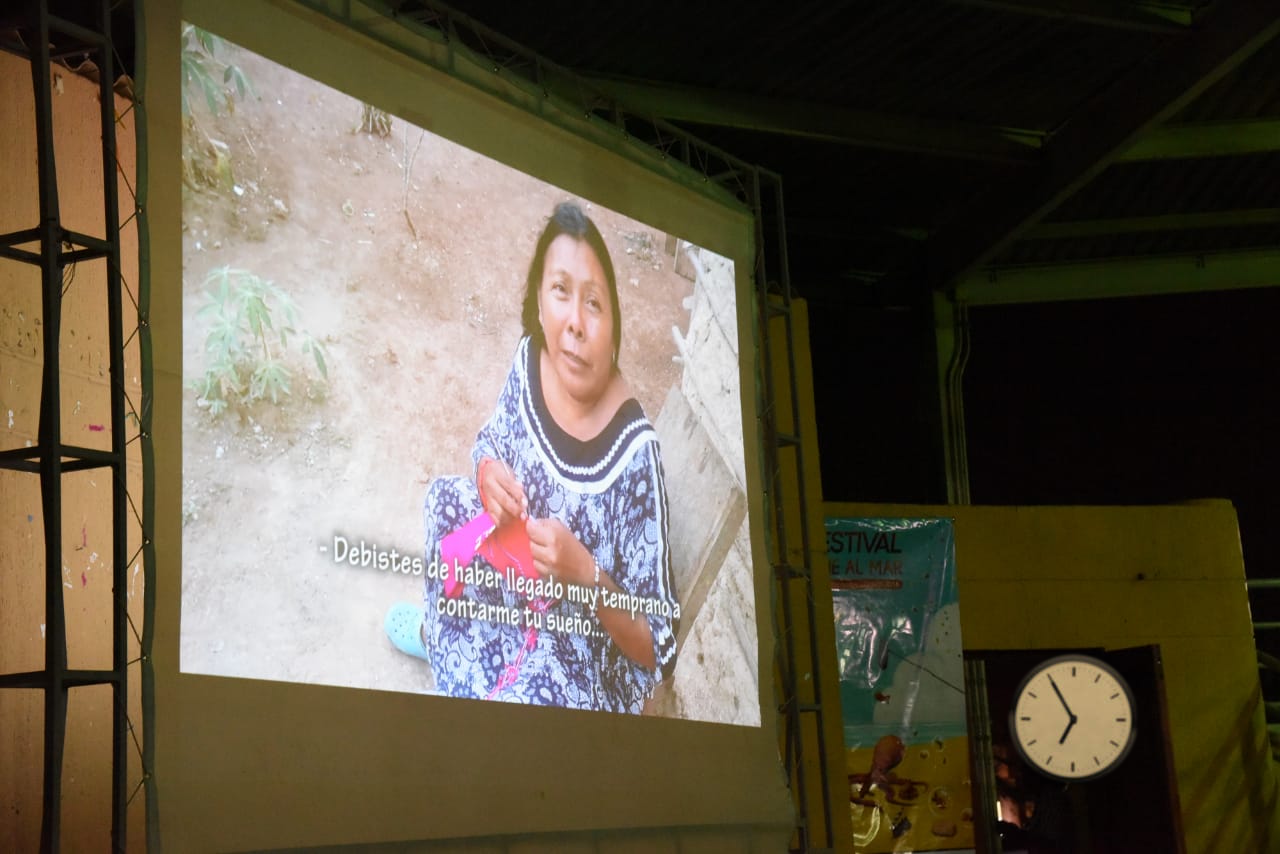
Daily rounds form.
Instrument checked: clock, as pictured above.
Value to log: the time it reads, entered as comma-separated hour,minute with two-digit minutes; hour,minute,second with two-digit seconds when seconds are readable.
6,55
